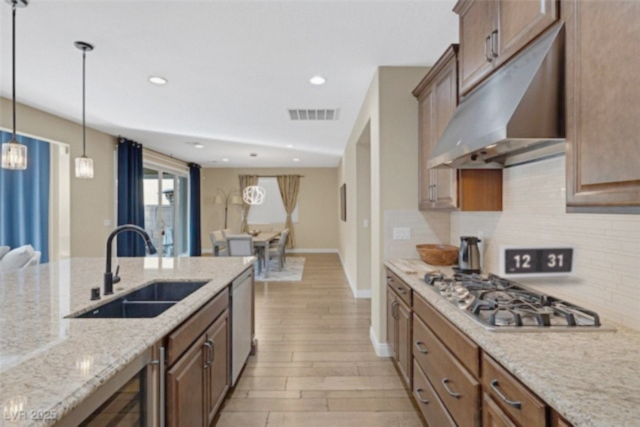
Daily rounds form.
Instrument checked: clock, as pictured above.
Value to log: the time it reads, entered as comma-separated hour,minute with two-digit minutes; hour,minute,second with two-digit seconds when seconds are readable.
12,31
